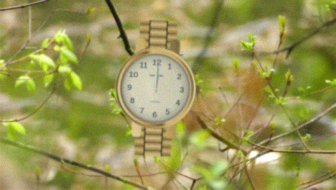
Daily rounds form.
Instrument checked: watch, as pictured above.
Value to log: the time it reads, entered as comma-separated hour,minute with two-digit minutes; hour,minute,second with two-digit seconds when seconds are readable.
12,00
